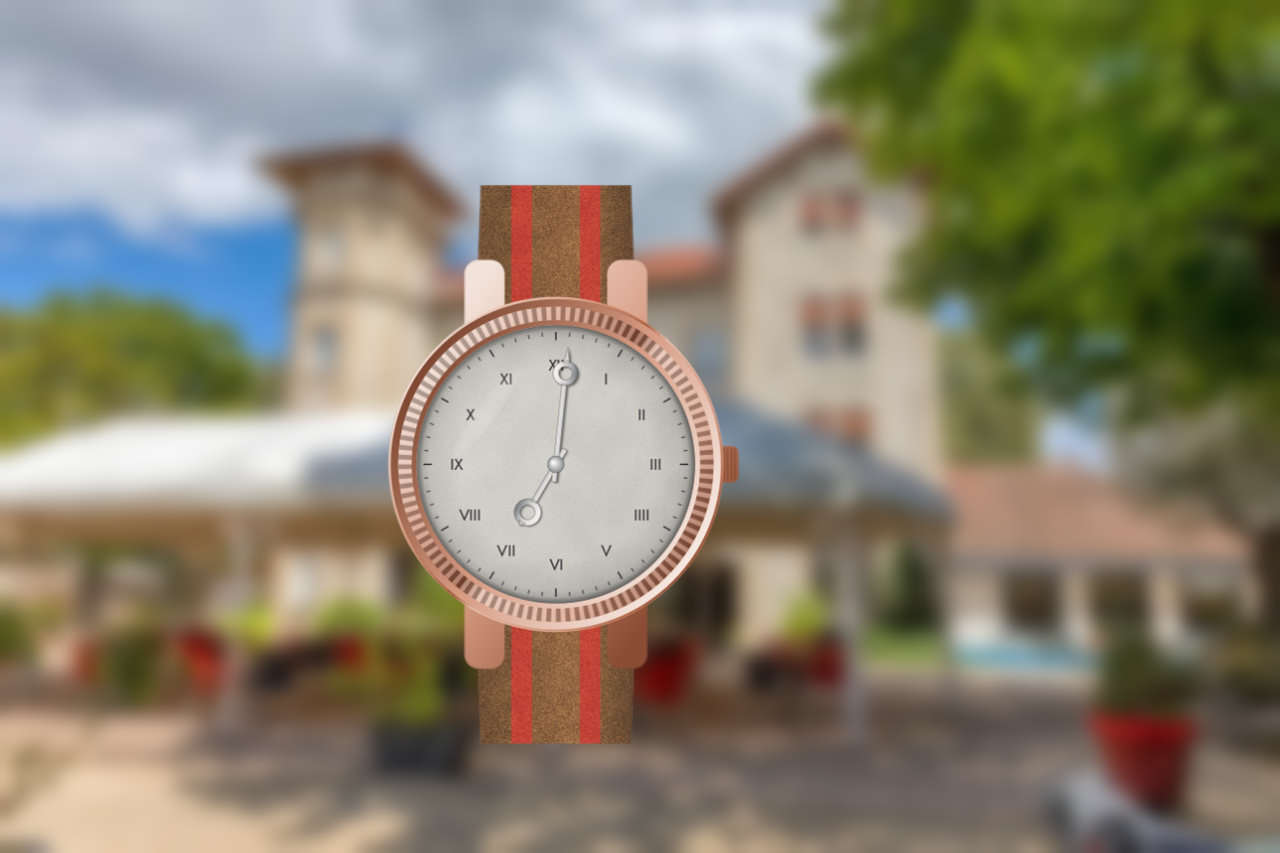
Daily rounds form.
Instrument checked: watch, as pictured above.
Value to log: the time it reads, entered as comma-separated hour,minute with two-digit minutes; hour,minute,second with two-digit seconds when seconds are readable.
7,01
